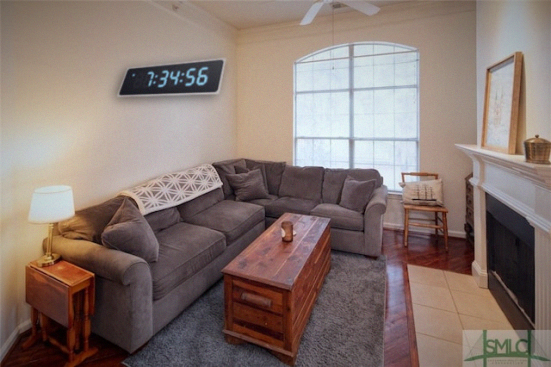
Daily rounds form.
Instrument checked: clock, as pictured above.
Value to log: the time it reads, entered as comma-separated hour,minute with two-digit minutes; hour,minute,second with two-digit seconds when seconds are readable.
7,34,56
